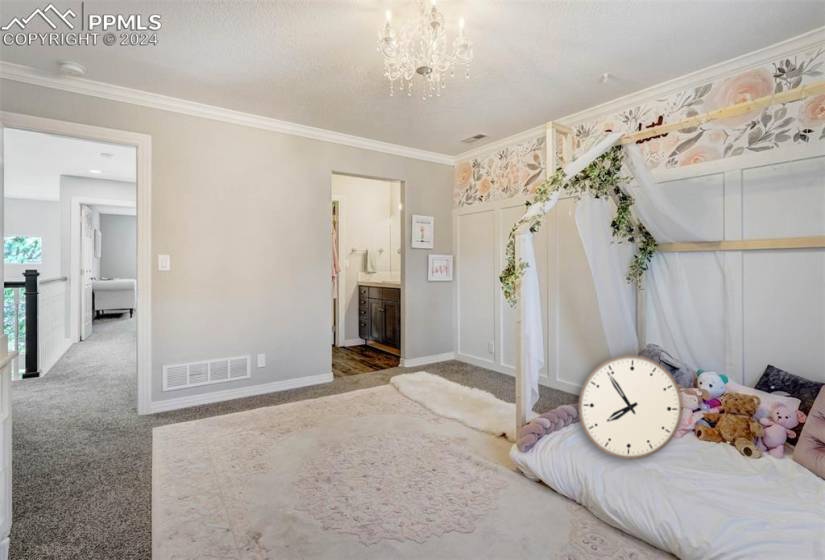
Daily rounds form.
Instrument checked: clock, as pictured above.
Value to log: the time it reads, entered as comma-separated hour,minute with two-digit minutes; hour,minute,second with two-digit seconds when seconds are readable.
7,54
